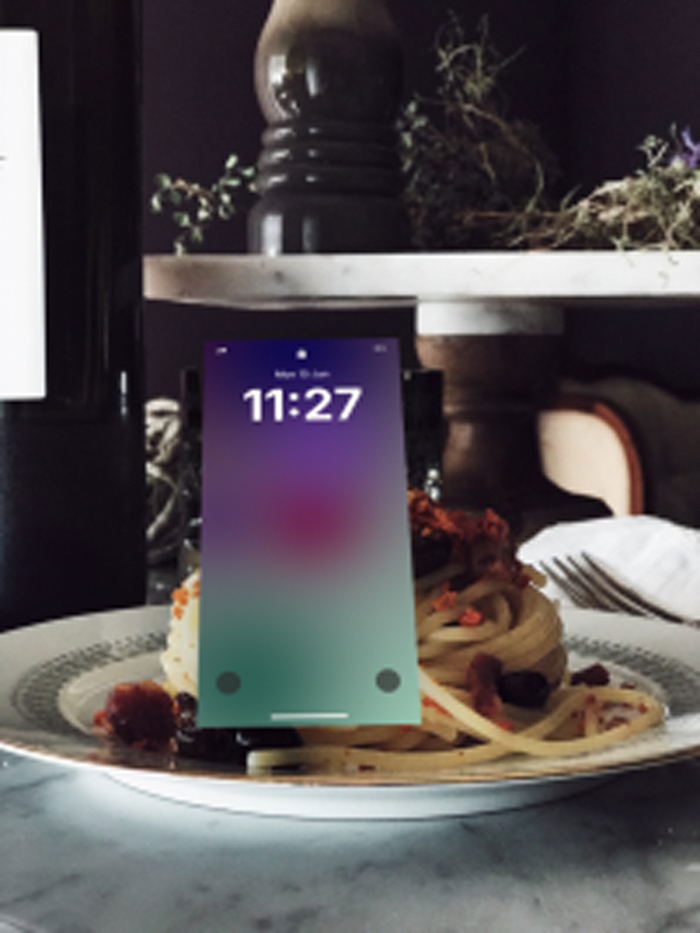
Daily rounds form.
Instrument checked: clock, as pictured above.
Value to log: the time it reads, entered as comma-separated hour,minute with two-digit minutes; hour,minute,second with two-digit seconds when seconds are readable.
11,27
